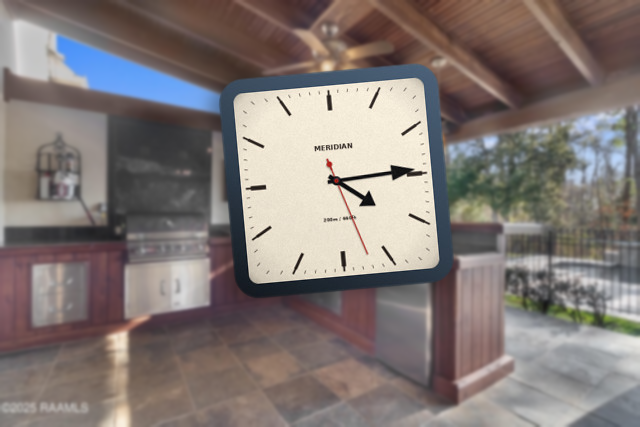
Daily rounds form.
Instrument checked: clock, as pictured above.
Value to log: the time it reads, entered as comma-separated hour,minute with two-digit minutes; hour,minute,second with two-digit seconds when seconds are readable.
4,14,27
